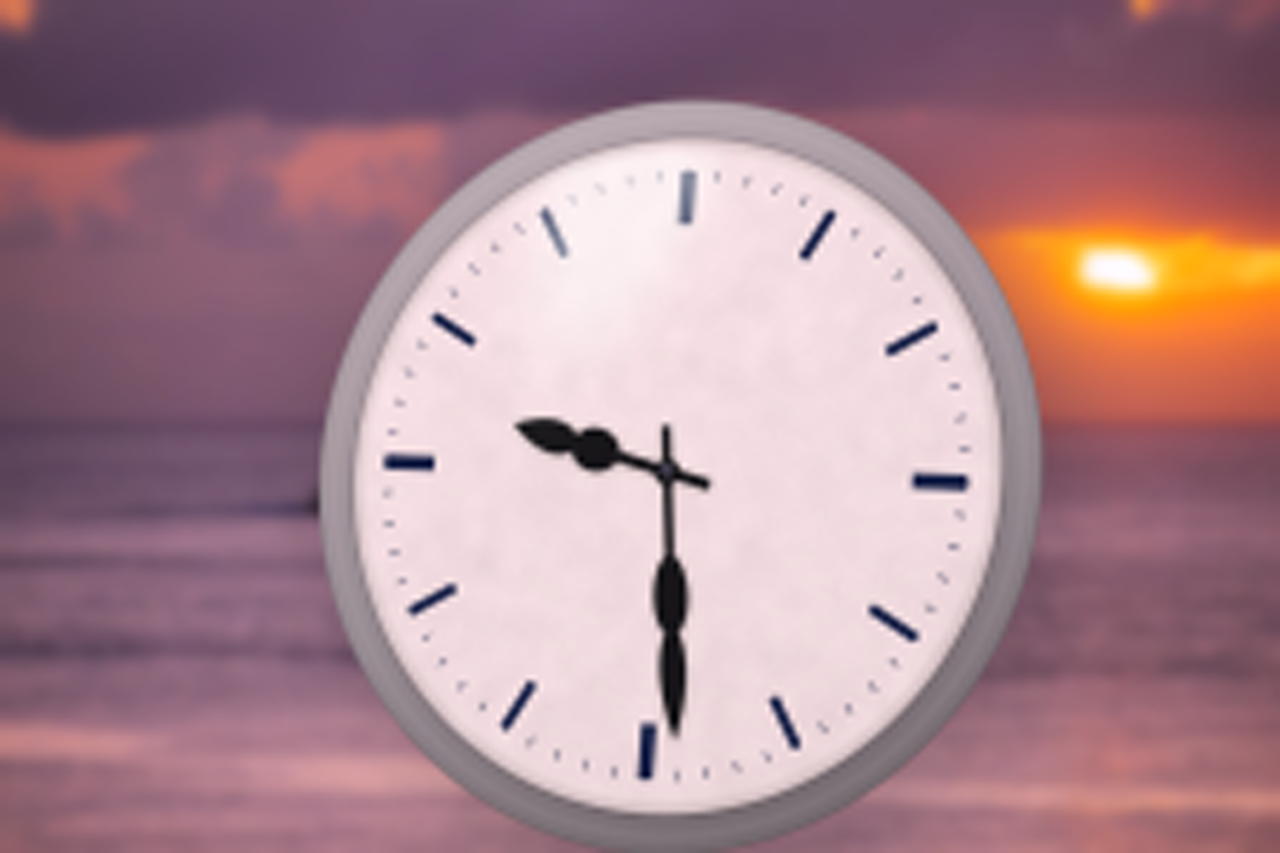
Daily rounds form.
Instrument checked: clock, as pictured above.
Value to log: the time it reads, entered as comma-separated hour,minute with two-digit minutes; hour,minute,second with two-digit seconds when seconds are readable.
9,29
